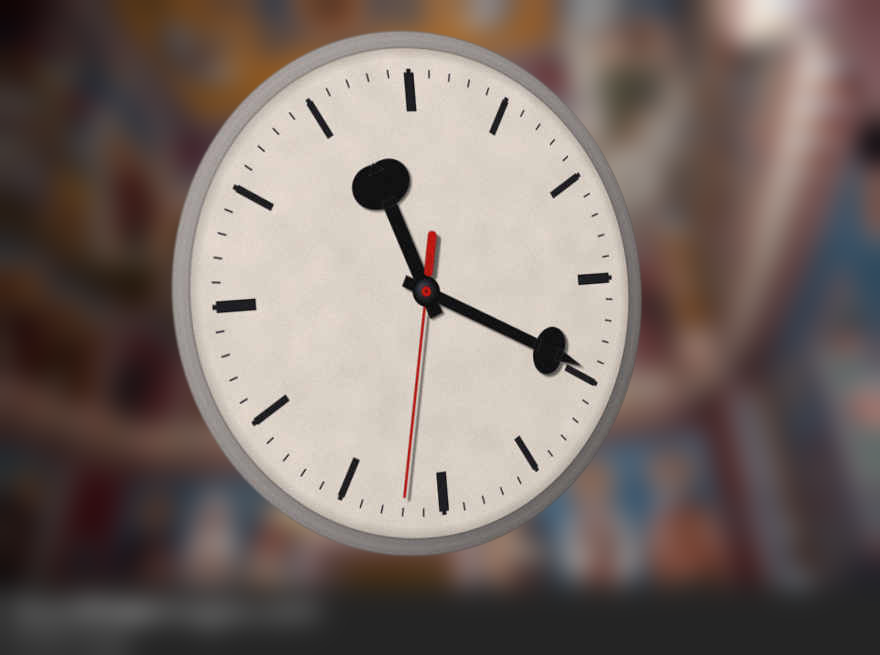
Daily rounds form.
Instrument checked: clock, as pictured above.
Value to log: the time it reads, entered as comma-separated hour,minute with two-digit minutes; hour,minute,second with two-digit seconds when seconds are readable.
11,19,32
